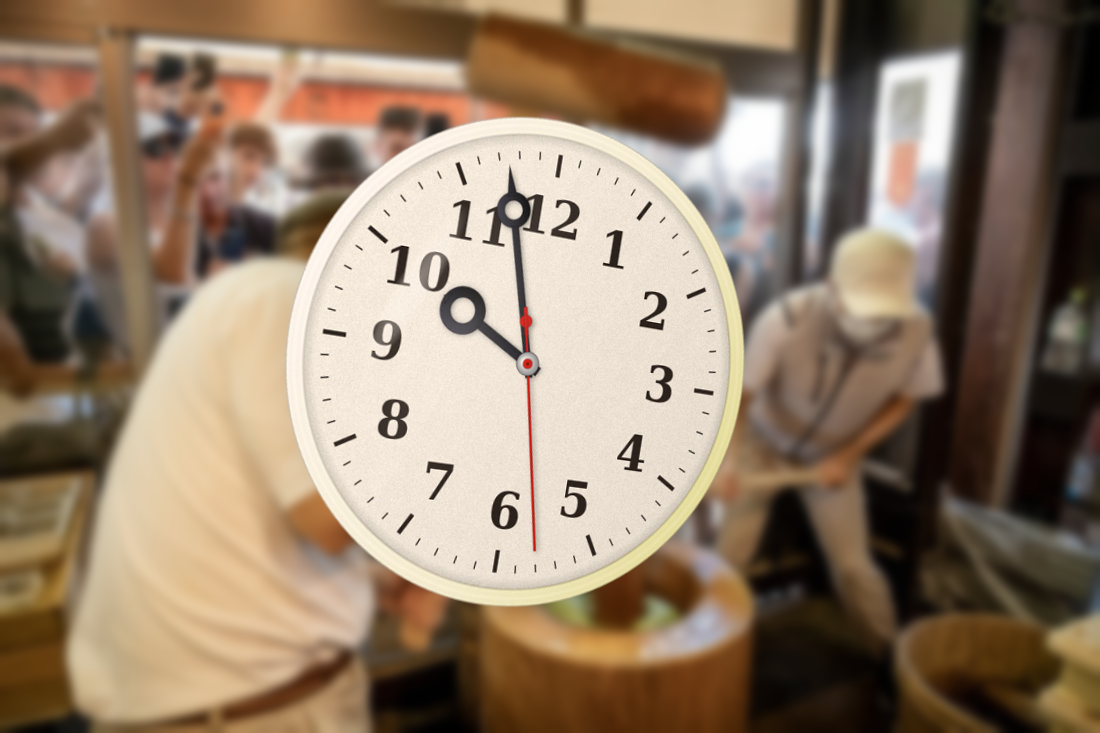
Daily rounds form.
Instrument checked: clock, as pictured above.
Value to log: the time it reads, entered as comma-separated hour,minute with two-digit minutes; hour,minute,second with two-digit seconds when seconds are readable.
9,57,28
